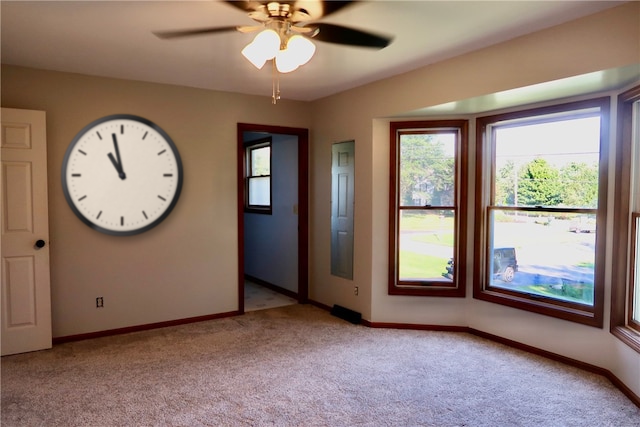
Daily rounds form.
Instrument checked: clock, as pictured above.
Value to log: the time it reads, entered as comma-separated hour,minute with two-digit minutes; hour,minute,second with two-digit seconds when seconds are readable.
10,58
